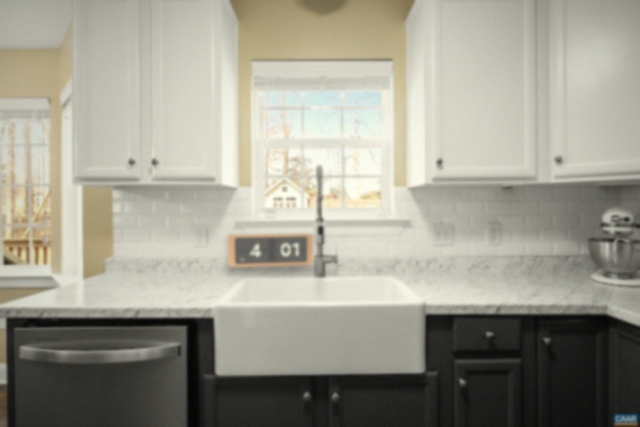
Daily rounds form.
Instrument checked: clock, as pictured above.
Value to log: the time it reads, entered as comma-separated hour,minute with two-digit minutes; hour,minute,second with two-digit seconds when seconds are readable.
4,01
